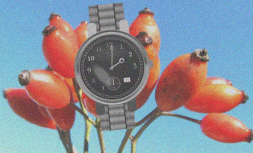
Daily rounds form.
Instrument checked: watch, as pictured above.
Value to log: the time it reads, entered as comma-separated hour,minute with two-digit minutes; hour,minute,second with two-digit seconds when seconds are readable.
2,01
